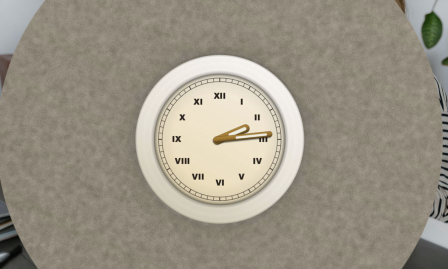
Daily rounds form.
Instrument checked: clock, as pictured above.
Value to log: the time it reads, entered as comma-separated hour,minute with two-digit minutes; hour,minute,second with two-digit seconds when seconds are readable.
2,14
